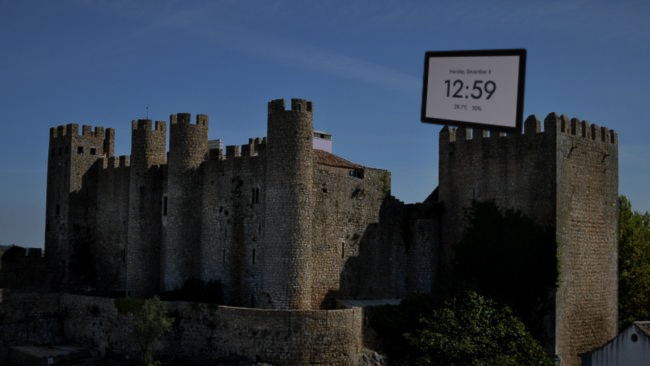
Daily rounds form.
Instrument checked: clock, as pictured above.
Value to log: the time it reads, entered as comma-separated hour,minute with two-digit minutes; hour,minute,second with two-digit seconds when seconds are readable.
12,59
